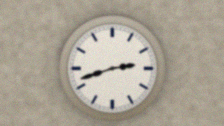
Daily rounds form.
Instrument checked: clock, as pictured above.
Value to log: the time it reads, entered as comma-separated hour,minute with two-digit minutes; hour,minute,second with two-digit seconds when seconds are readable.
2,42
